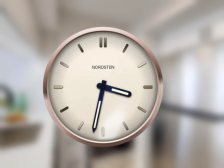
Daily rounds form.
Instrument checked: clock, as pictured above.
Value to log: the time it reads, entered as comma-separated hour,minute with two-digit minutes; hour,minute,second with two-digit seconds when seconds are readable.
3,32
